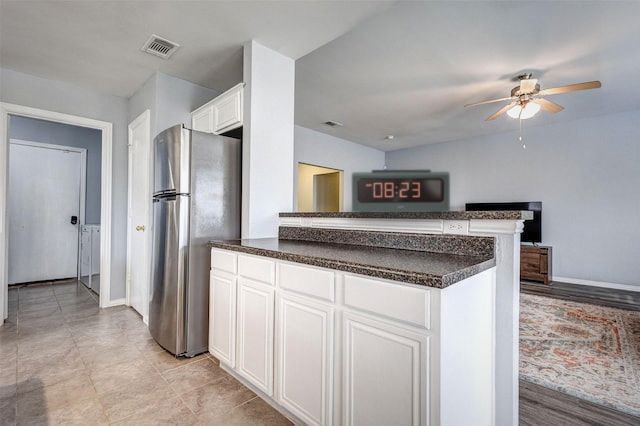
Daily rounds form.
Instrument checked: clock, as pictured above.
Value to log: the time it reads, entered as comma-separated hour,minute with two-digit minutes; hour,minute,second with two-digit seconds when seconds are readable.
8,23
